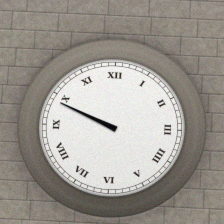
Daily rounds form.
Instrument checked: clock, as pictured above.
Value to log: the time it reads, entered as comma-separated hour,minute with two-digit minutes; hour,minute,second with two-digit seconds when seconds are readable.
9,49
